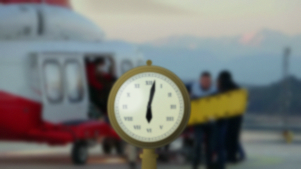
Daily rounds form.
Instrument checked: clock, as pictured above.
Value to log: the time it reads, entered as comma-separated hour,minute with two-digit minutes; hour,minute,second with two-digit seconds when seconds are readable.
6,02
